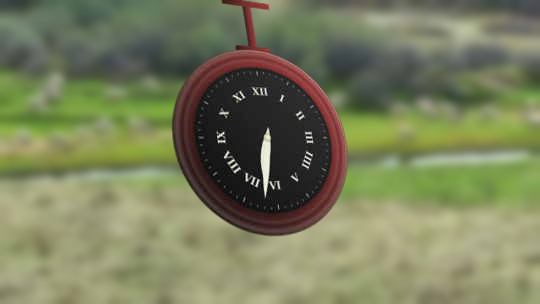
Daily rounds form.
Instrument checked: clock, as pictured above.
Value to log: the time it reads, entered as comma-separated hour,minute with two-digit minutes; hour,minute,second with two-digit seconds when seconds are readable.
6,32
